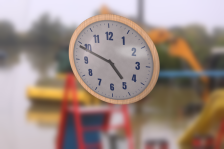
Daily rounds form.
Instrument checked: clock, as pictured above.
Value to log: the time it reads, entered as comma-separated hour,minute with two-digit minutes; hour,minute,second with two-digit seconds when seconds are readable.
4,49
